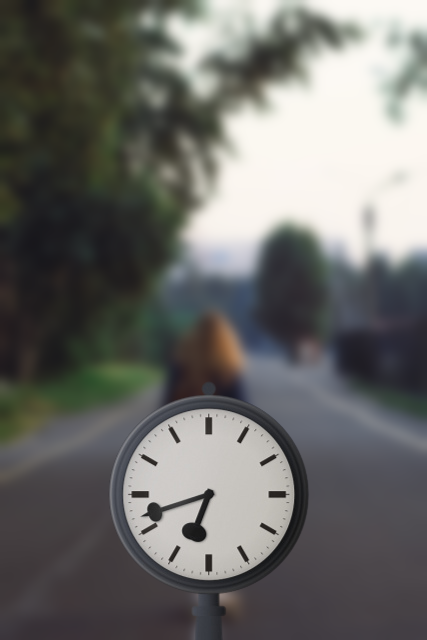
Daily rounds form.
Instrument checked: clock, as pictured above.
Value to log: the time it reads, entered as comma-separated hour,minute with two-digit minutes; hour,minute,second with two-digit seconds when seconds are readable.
6,42
